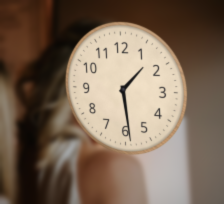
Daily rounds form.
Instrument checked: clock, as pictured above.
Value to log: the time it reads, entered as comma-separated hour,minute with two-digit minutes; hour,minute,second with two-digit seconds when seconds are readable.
1,29
